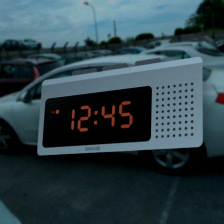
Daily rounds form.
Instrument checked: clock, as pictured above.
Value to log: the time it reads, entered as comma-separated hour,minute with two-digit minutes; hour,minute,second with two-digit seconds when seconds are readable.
12,45
